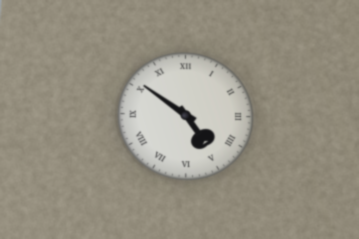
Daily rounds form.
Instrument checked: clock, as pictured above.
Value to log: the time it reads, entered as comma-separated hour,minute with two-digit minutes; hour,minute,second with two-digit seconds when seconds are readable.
4,51
